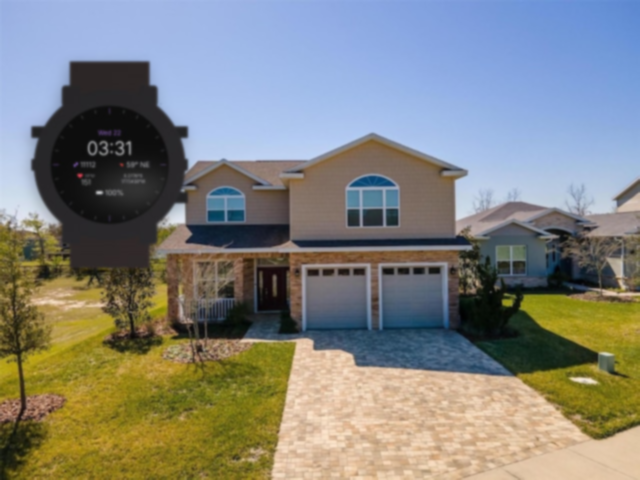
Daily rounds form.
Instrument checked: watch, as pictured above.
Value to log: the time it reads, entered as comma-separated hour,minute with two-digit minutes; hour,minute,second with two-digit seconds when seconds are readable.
3,31
